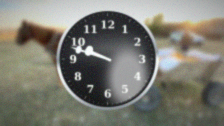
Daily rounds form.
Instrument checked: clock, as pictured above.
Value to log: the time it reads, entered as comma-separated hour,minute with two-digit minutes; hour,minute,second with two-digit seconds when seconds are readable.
9,48
